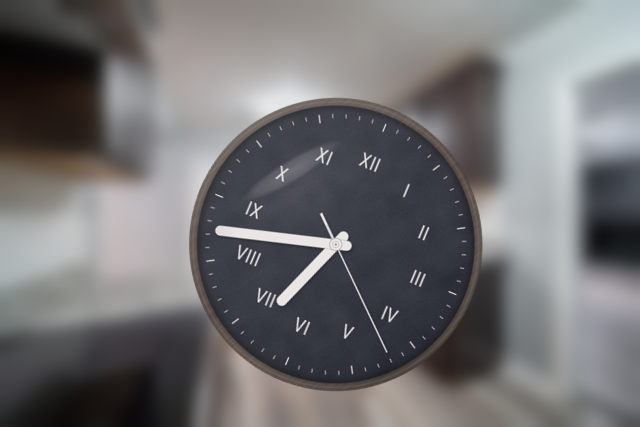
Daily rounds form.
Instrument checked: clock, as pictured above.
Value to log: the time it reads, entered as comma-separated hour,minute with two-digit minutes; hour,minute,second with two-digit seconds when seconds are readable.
6,42,22
